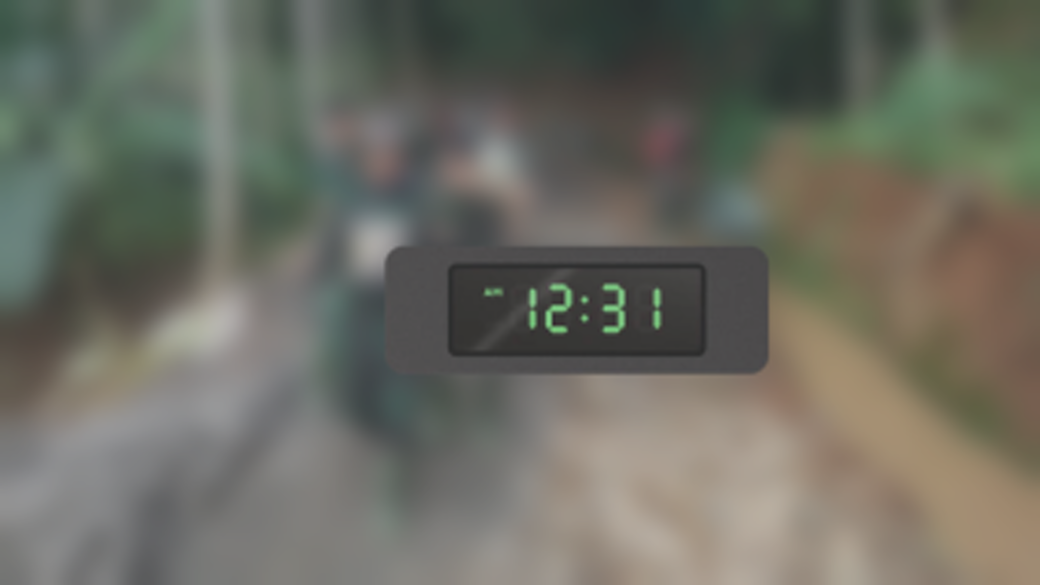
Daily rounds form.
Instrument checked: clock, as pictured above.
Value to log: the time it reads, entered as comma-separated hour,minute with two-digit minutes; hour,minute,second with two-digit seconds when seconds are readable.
12,31
